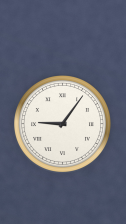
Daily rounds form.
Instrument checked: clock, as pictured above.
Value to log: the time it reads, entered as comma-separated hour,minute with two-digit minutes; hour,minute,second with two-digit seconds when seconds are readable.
9,06
